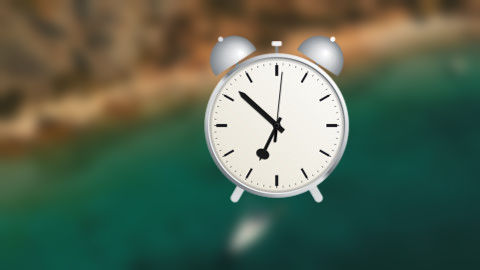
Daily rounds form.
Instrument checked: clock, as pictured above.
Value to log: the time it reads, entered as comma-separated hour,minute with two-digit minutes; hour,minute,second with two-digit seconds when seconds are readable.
6,52,01
